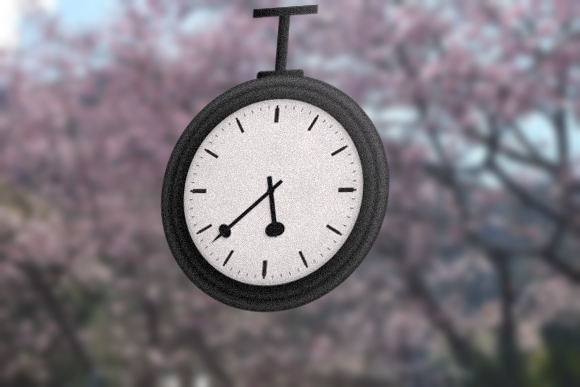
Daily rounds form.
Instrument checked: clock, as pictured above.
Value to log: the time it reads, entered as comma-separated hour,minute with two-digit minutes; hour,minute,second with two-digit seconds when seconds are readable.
5,38
